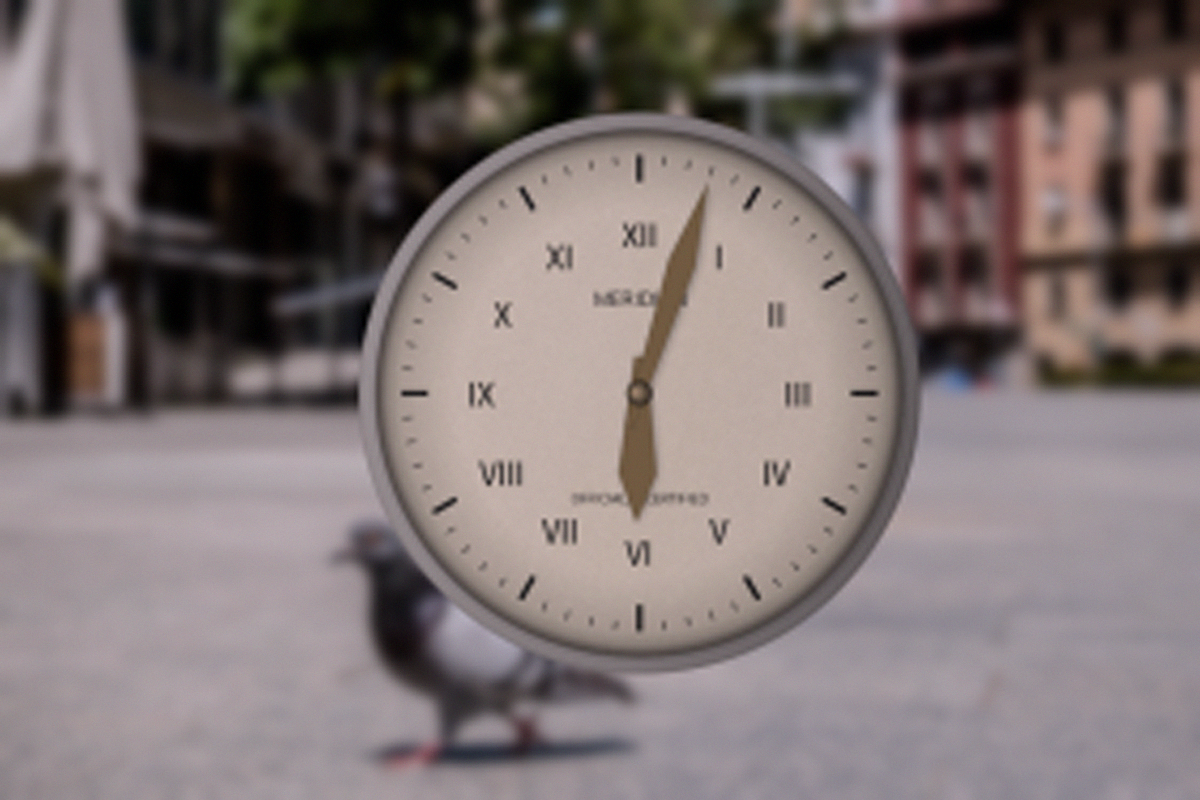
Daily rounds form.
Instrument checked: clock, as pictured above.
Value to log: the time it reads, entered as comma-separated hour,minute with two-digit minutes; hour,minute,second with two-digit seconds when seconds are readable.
6,03
